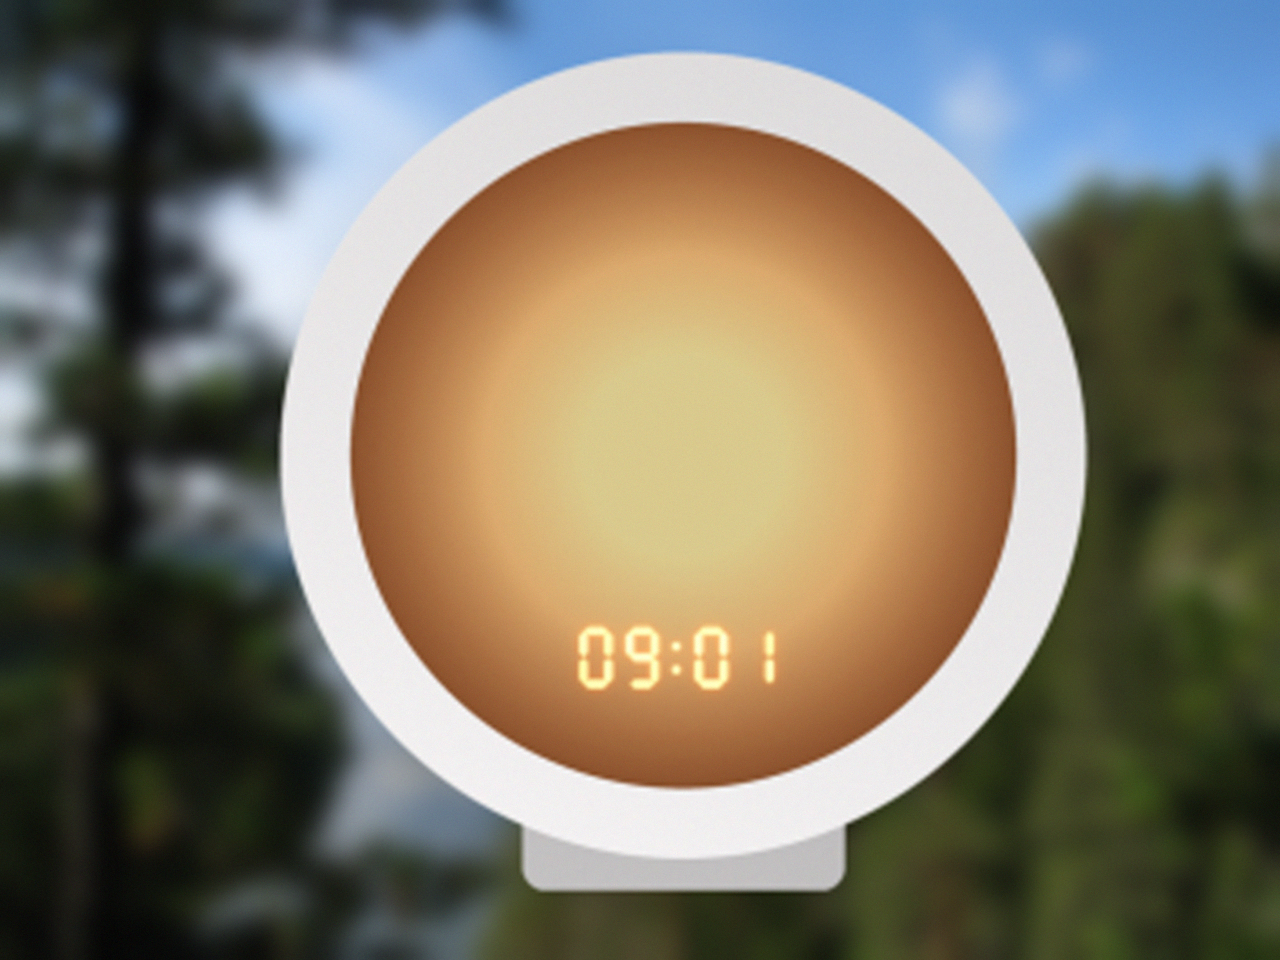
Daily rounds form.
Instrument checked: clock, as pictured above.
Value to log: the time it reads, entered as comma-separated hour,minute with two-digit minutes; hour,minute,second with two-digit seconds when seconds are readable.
9,01
